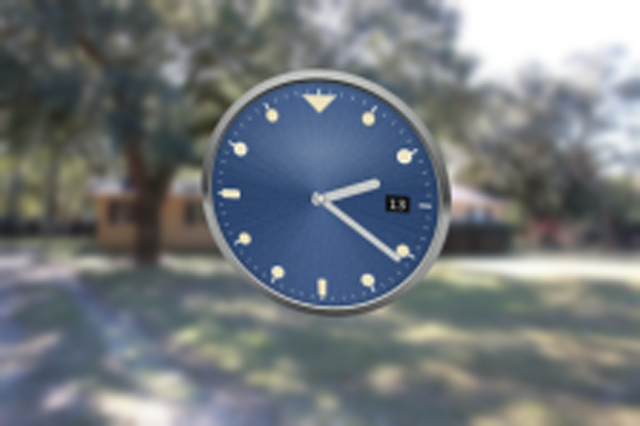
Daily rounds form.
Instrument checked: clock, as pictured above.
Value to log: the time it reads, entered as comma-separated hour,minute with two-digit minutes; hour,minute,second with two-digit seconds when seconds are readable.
2,21
